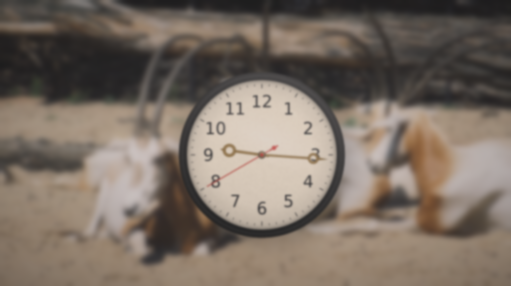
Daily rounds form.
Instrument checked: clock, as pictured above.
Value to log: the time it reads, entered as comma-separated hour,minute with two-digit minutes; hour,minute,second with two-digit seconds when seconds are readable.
9,15,40
